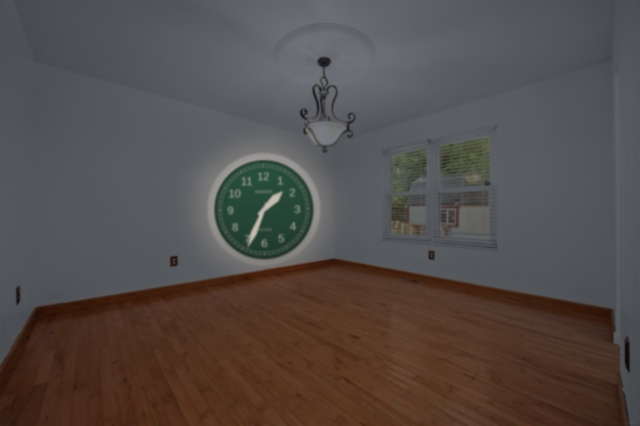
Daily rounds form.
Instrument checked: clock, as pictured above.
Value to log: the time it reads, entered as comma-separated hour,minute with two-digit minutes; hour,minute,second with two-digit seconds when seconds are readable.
1,34
